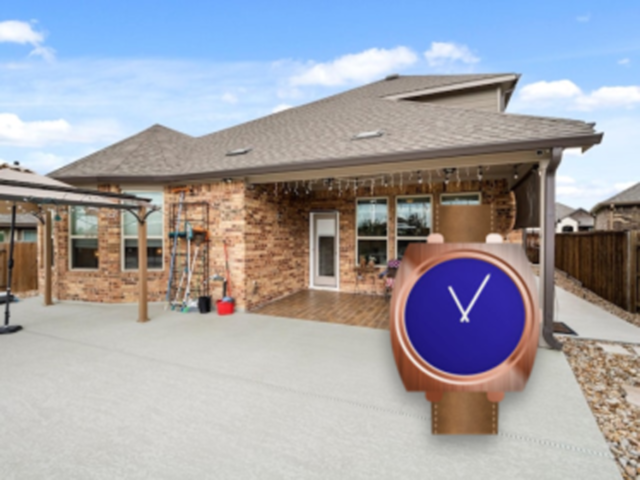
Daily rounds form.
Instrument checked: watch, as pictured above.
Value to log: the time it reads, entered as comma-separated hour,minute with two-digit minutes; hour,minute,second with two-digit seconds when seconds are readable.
11,05
